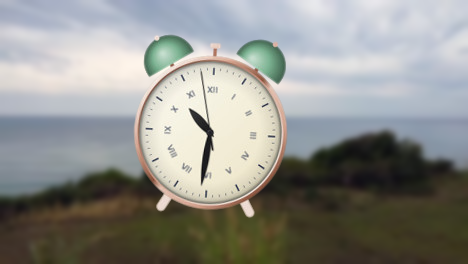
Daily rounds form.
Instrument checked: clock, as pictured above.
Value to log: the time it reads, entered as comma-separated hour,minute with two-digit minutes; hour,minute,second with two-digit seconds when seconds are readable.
10,30,58
